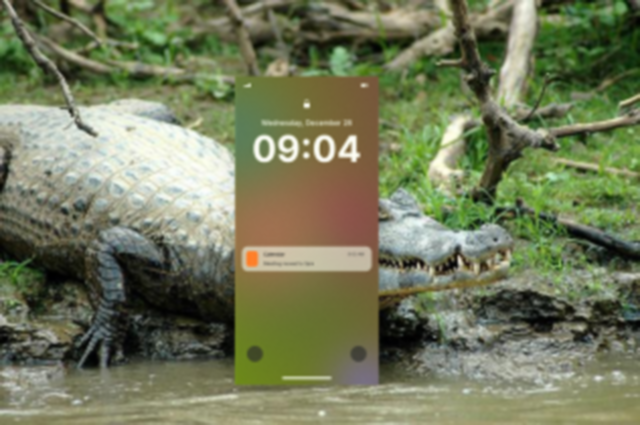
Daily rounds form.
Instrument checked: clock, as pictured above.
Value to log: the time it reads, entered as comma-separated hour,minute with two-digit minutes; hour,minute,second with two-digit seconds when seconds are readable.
9,04
